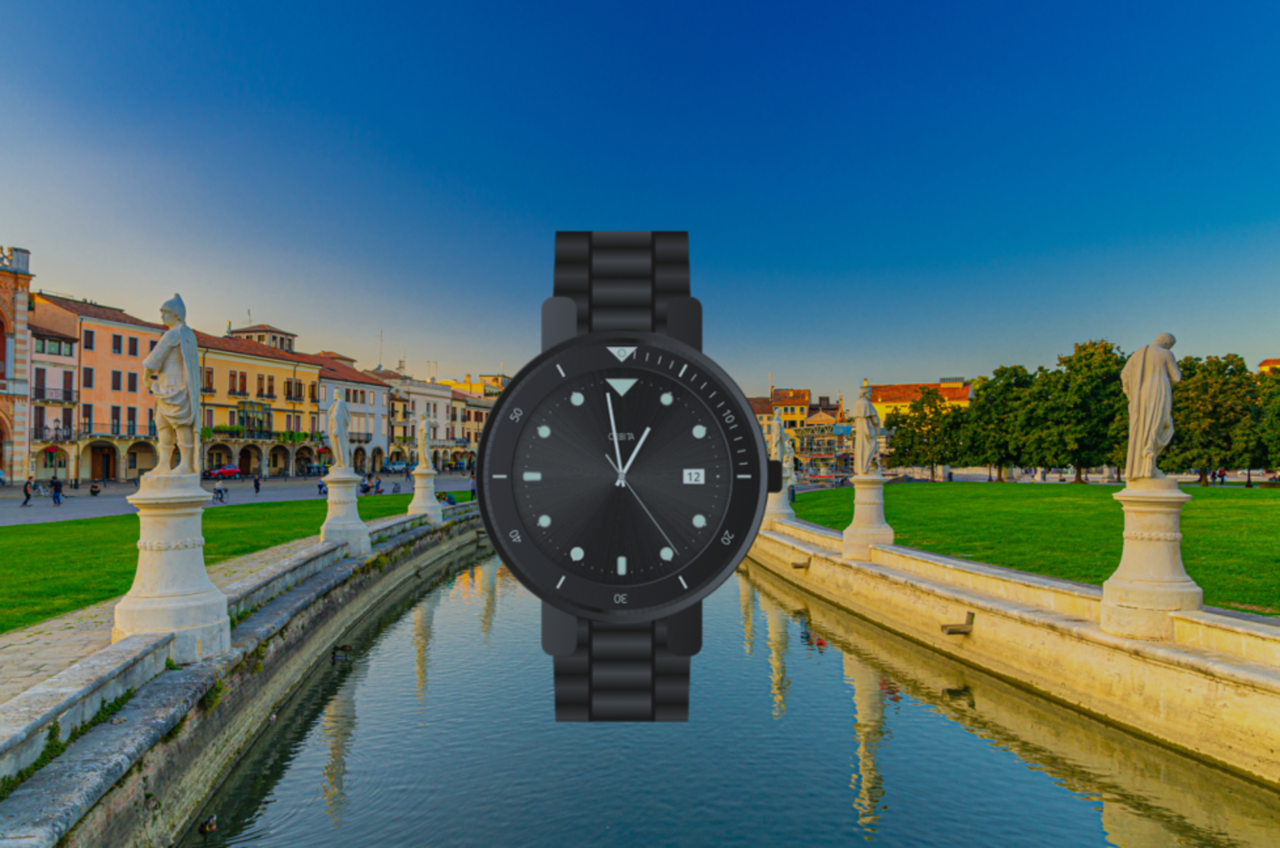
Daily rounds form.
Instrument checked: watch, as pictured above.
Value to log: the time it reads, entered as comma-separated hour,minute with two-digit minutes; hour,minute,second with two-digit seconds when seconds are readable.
12,58,24
